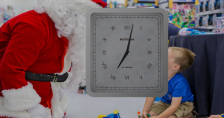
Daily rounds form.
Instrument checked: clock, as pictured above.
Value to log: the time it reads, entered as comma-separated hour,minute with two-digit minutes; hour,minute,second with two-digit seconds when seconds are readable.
7,02
